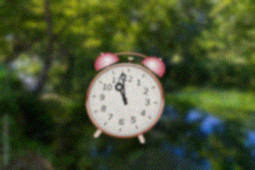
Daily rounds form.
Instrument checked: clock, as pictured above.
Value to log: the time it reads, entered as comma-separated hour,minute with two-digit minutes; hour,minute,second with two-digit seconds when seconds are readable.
10,58
